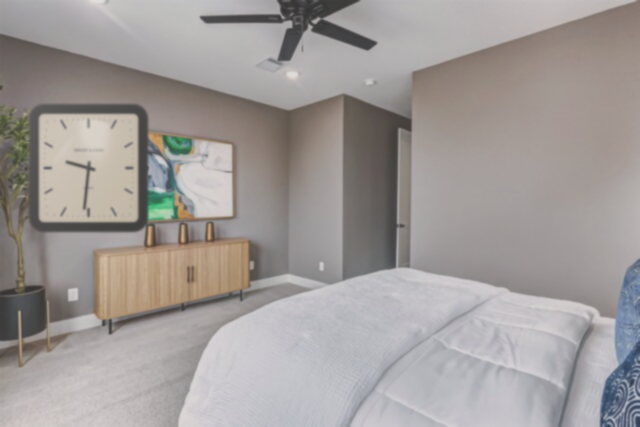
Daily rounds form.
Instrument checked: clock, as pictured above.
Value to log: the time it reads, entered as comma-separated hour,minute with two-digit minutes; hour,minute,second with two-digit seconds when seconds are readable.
9,31
